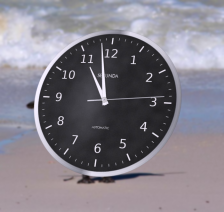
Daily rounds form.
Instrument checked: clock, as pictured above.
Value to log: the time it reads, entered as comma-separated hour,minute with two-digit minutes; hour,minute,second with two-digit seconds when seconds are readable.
10,58,14
